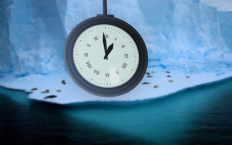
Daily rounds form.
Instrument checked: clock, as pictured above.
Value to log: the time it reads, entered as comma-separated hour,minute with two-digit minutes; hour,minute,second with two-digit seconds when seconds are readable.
12,59
